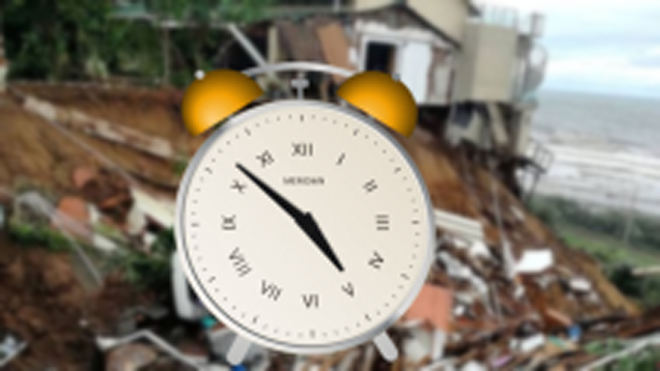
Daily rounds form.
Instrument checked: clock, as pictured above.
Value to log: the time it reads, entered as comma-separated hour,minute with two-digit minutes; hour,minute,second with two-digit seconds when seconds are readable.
4,52
